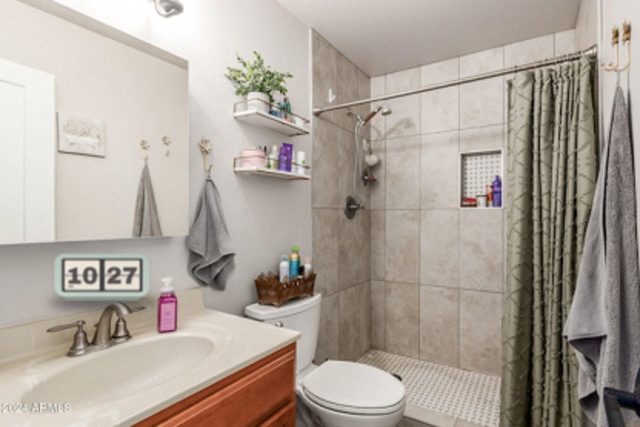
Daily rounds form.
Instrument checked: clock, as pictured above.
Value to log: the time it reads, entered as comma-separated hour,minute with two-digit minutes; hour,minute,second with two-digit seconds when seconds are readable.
10,27
